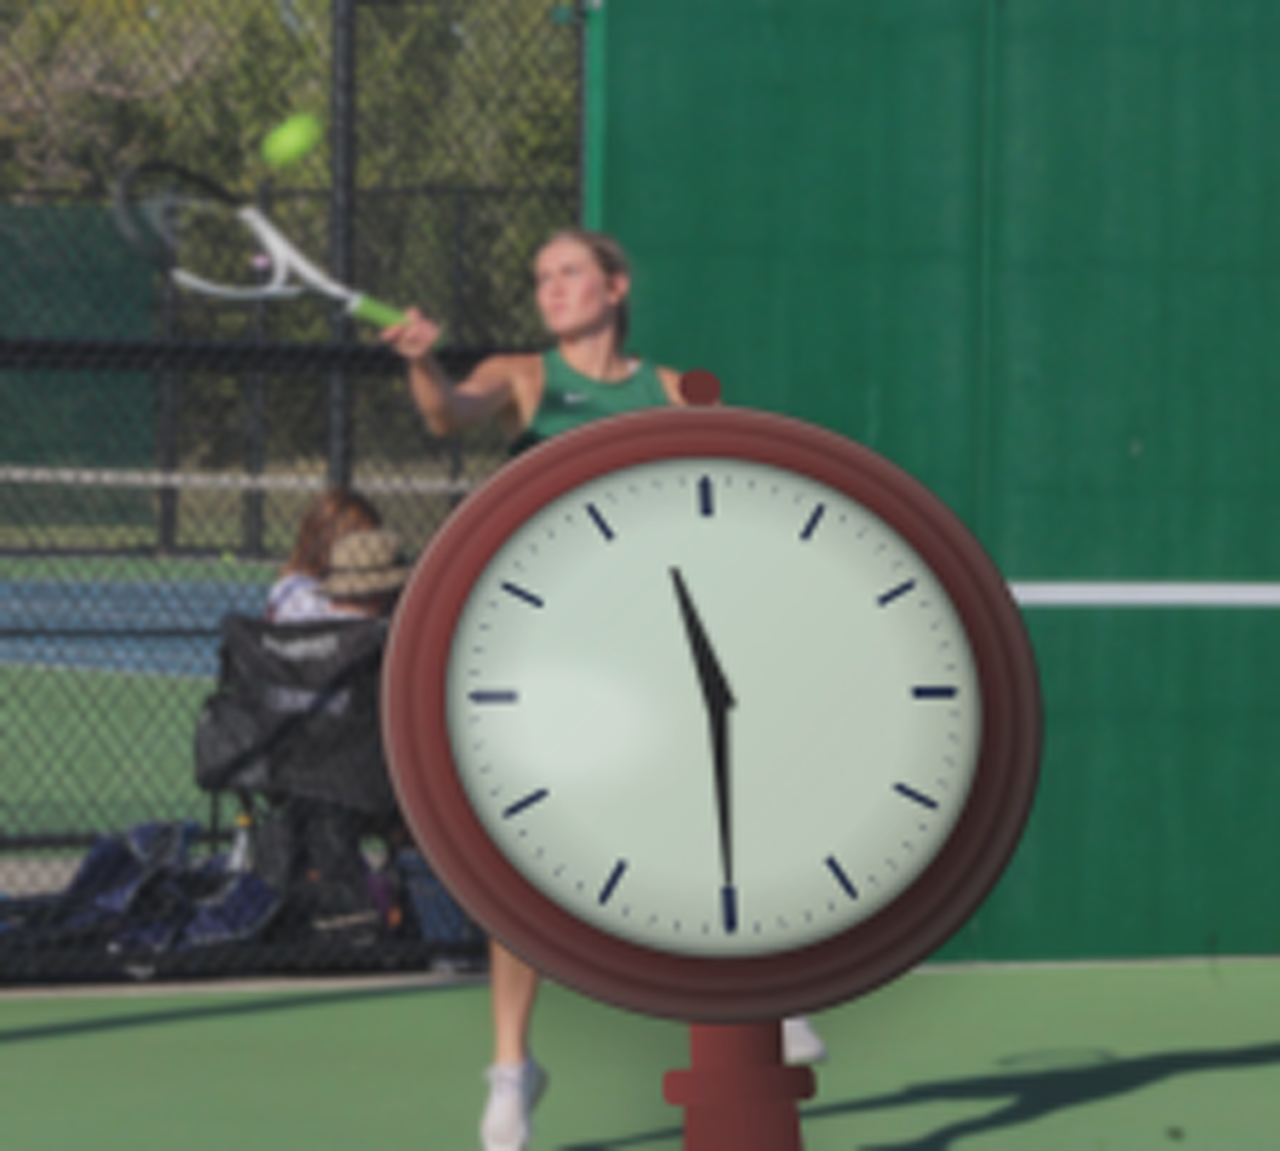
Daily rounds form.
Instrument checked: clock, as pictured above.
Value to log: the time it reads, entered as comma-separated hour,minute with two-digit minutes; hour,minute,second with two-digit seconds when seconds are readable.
11,30
